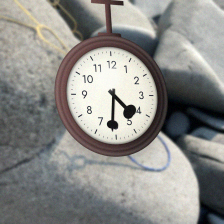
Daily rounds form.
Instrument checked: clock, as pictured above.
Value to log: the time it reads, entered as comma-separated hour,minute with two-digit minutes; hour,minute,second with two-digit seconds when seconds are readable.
4,31
